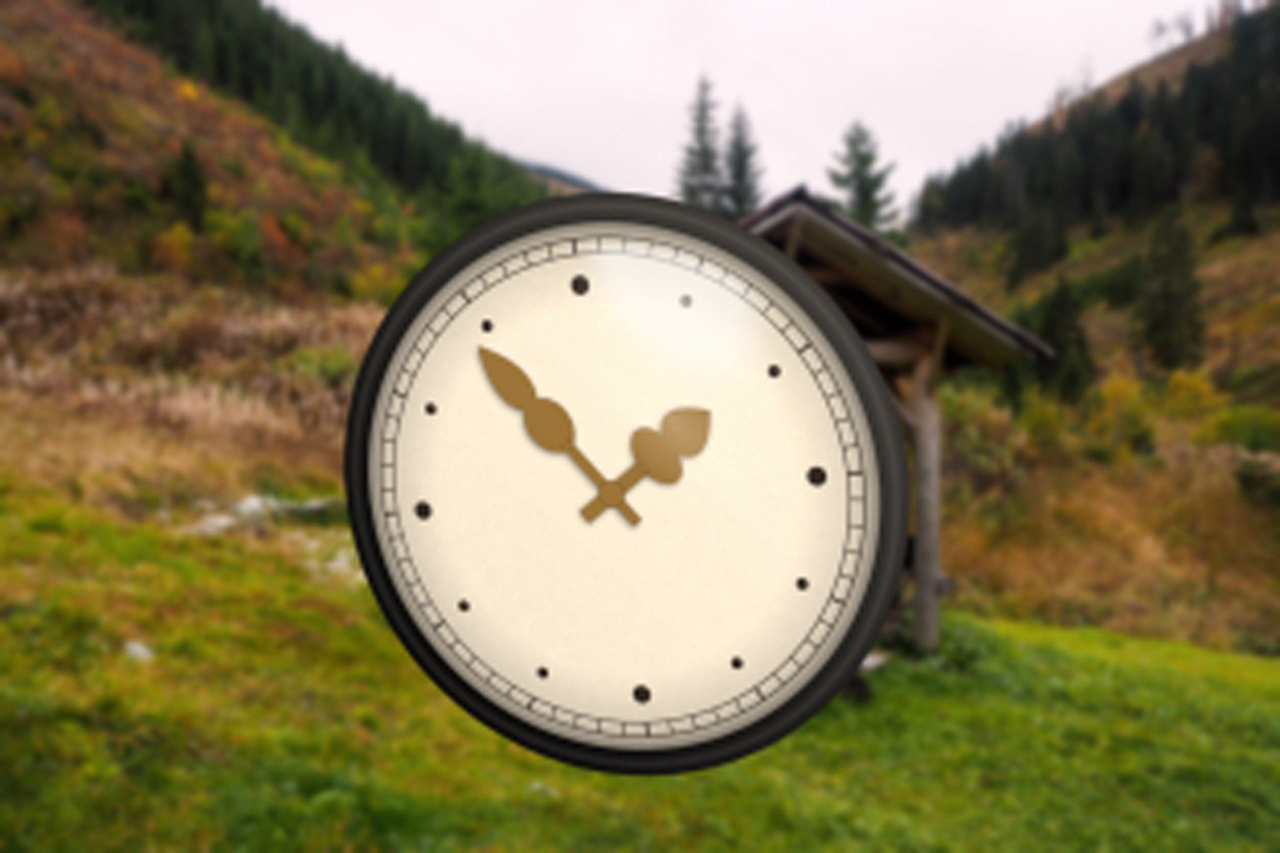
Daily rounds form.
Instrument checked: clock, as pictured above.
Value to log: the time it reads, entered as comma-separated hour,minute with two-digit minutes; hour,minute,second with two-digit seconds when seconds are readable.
1,54
